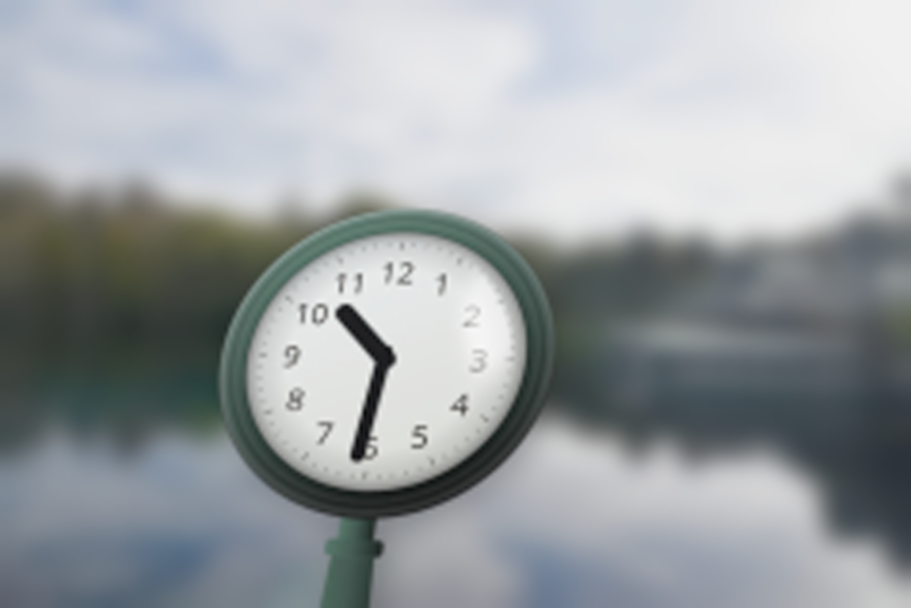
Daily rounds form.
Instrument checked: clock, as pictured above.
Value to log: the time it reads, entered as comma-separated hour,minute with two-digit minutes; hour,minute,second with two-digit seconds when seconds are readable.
10,31
